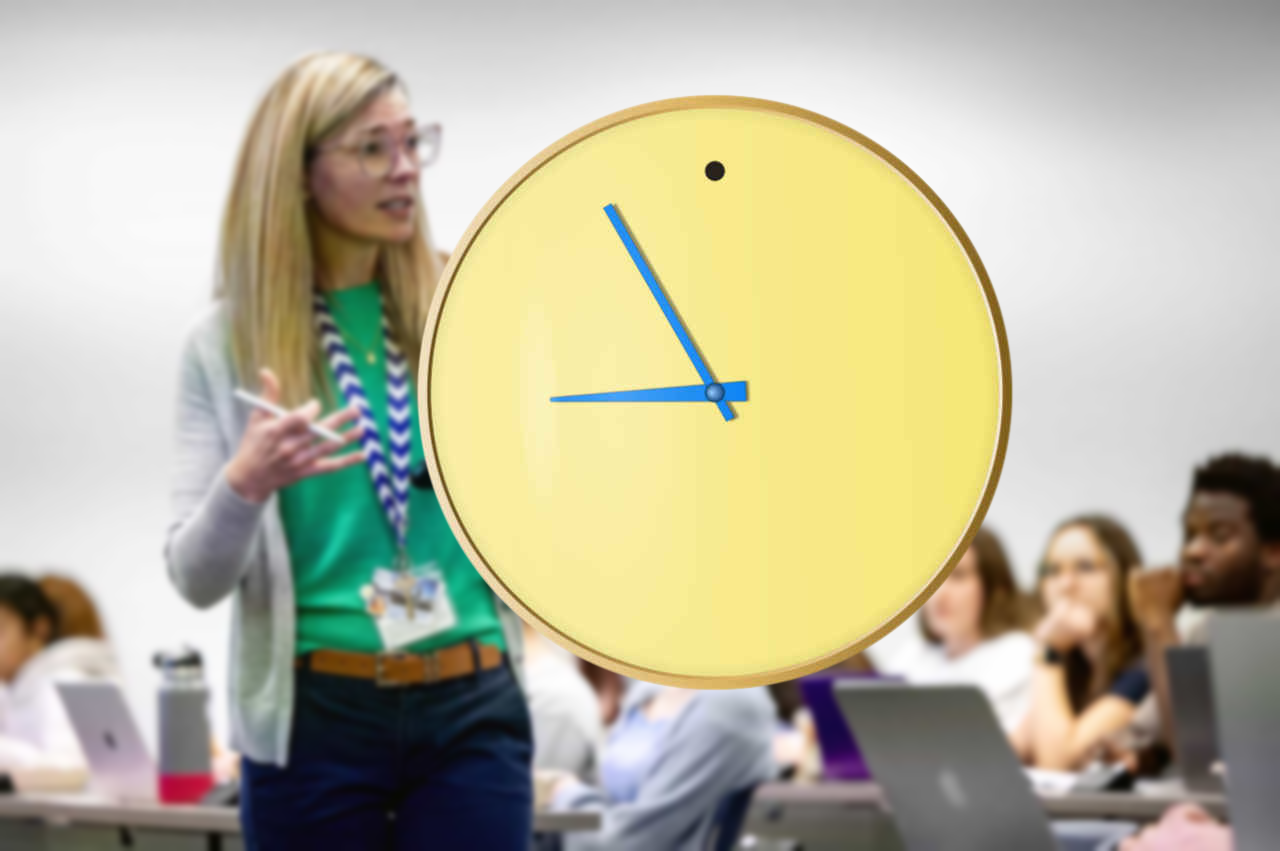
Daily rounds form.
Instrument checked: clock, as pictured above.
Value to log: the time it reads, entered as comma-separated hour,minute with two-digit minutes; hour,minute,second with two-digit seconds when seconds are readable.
8,55
